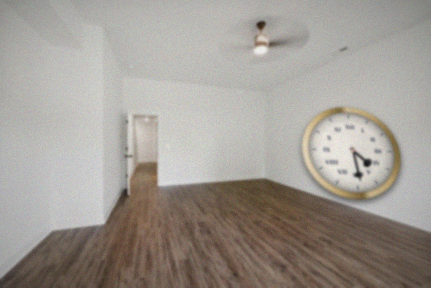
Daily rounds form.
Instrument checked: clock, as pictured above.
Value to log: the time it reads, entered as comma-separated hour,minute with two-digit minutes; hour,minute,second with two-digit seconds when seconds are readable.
4,29
